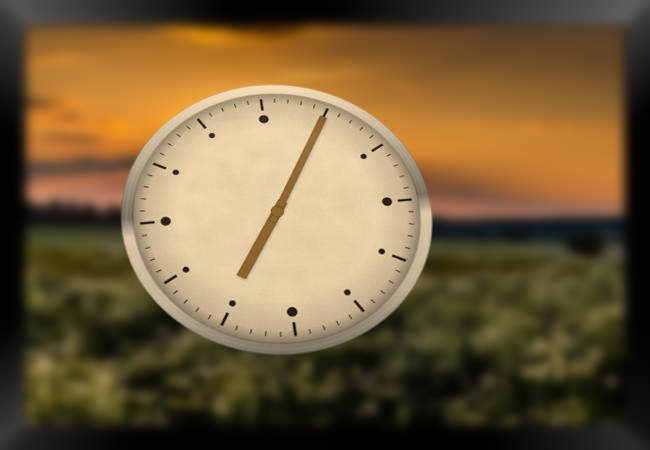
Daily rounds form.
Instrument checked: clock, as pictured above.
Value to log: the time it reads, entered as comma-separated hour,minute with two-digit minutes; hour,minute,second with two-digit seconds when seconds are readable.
7,05
